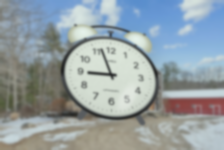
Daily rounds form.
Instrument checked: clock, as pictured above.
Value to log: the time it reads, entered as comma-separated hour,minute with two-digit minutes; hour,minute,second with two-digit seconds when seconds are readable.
8,57
